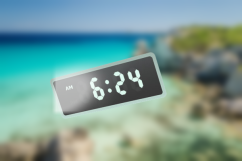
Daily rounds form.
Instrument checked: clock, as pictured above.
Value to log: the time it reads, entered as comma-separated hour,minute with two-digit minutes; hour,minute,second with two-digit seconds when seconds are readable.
6,24
